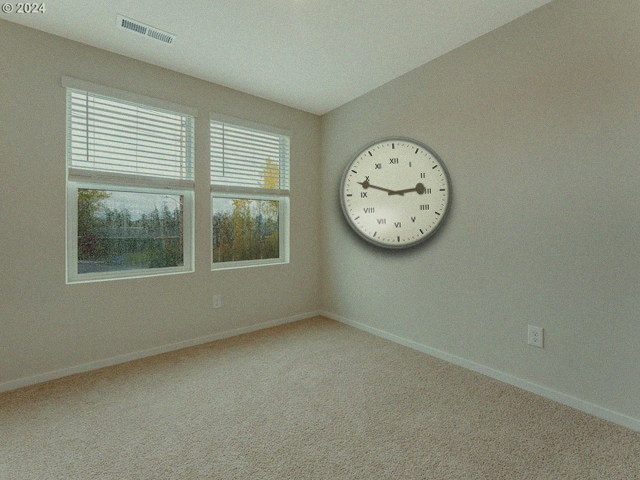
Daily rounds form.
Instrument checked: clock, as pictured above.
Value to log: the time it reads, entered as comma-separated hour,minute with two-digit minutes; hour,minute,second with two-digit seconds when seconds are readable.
2,48
